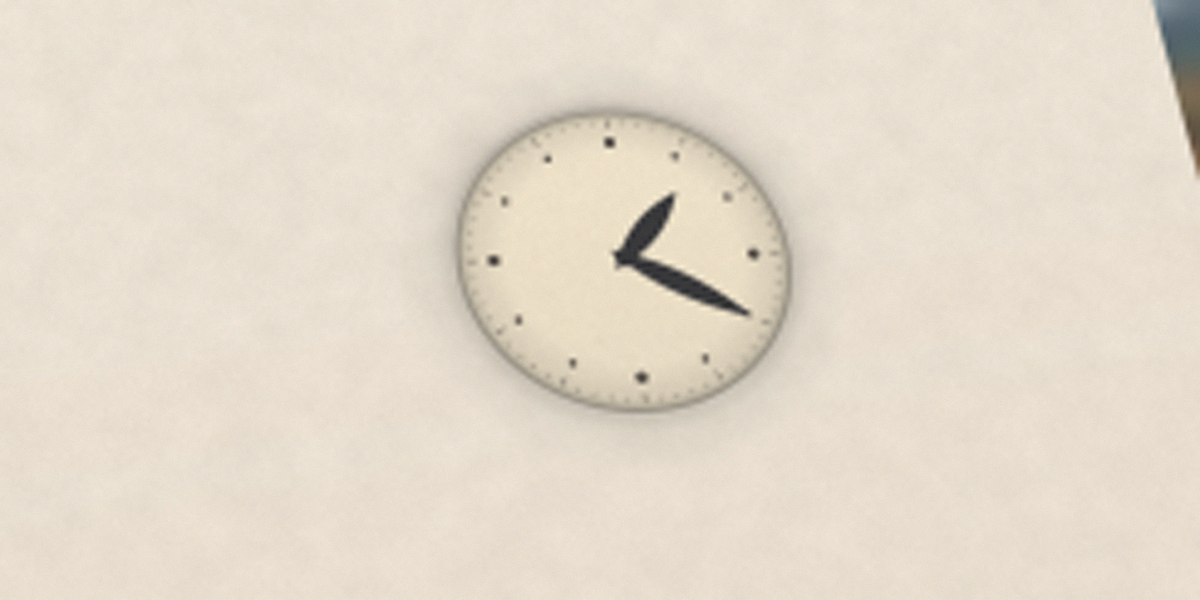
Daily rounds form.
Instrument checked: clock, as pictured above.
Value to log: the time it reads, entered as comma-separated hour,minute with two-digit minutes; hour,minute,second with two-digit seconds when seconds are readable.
1,20
